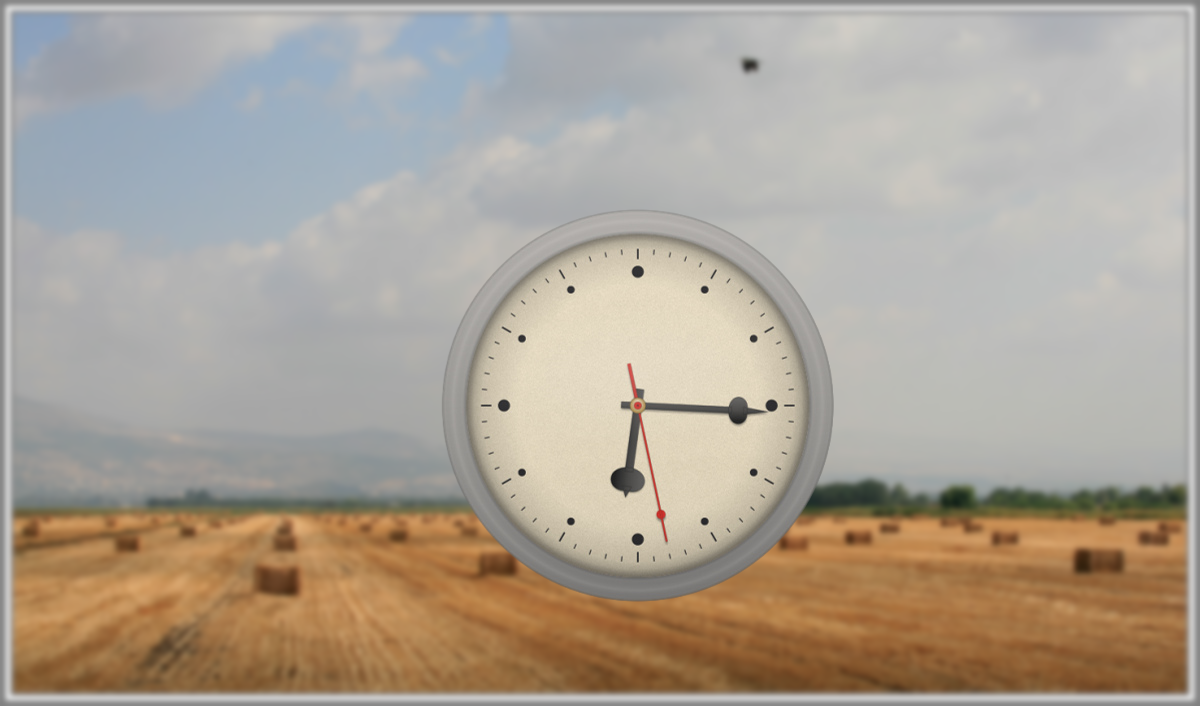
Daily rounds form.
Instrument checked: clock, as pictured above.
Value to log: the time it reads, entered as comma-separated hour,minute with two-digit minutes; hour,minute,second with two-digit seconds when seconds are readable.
6,15,28
